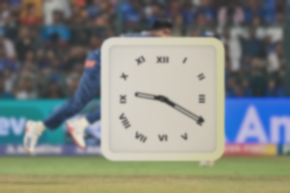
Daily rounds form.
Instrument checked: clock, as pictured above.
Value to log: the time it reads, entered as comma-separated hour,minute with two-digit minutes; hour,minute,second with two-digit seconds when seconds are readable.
9,20
